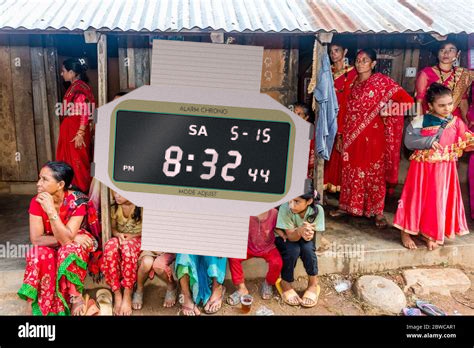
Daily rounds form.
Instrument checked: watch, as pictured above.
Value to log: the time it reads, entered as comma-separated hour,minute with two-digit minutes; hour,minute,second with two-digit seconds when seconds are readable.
8,32,44
